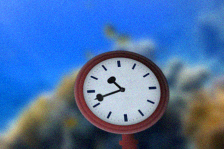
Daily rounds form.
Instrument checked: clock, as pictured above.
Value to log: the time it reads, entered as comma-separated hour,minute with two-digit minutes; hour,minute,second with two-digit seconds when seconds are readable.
10,42
